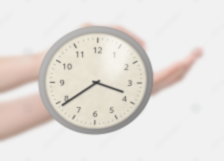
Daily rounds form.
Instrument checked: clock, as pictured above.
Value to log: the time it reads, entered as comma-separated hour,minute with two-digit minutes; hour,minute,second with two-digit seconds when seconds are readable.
3,39
